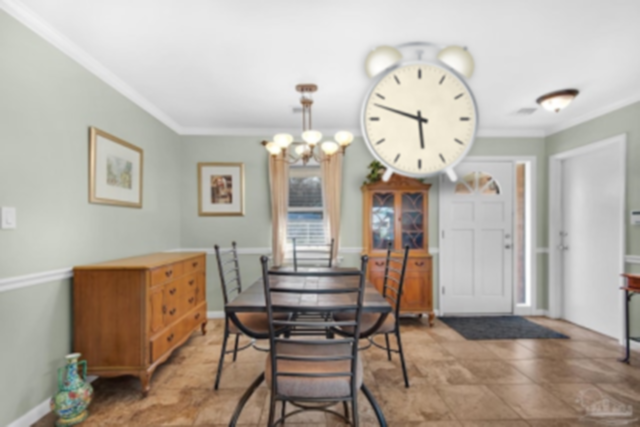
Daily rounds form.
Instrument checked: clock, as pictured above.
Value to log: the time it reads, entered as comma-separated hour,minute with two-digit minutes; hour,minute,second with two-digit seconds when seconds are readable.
5,48
